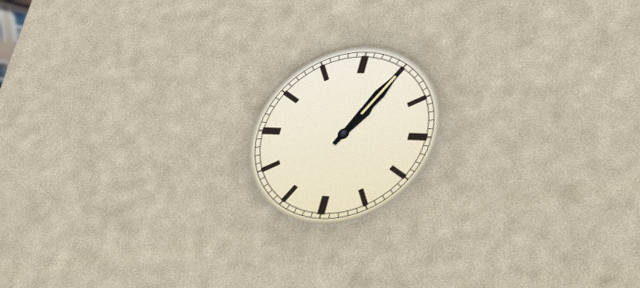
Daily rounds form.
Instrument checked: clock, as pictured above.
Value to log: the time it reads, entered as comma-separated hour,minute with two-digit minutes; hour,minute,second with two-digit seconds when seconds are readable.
1,05
